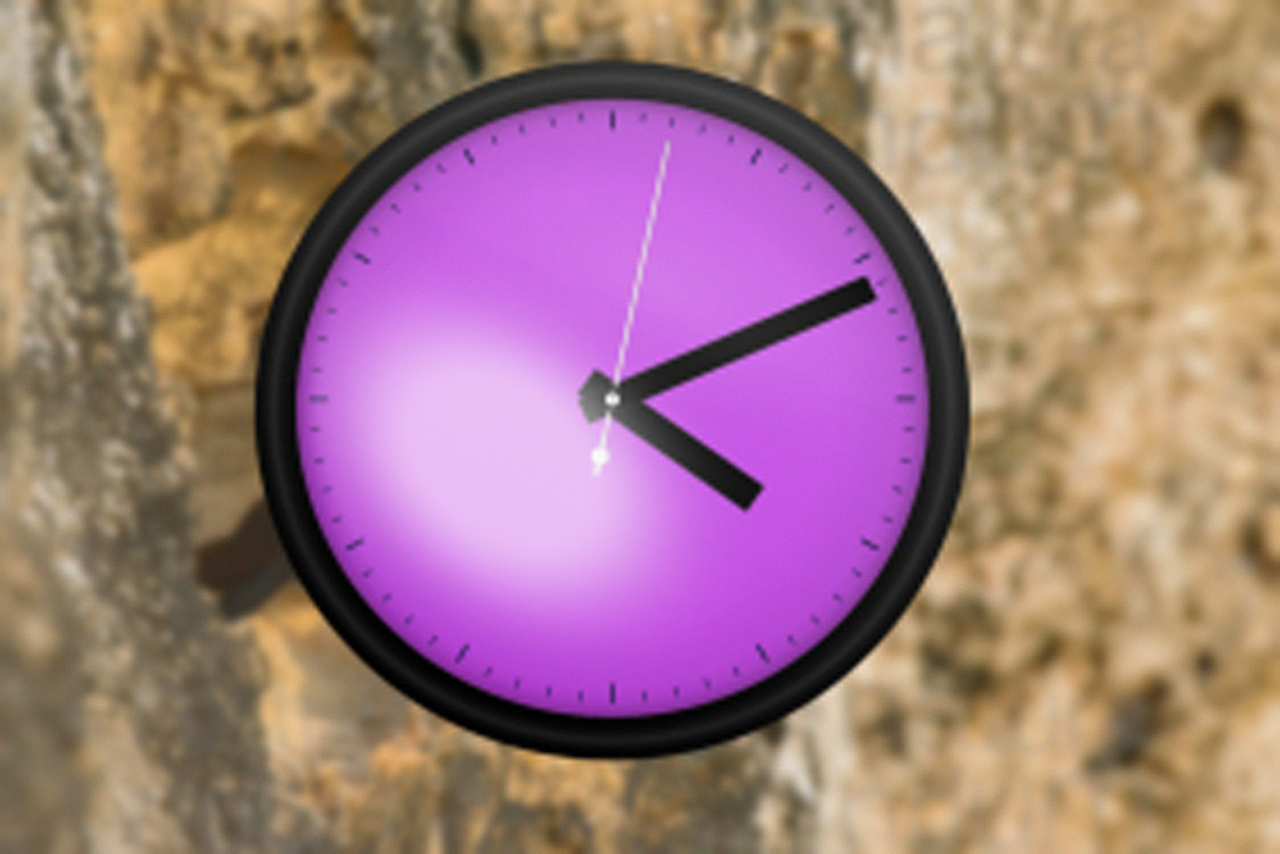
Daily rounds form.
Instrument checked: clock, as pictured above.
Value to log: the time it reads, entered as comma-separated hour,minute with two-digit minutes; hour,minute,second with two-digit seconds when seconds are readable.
4,11,02
